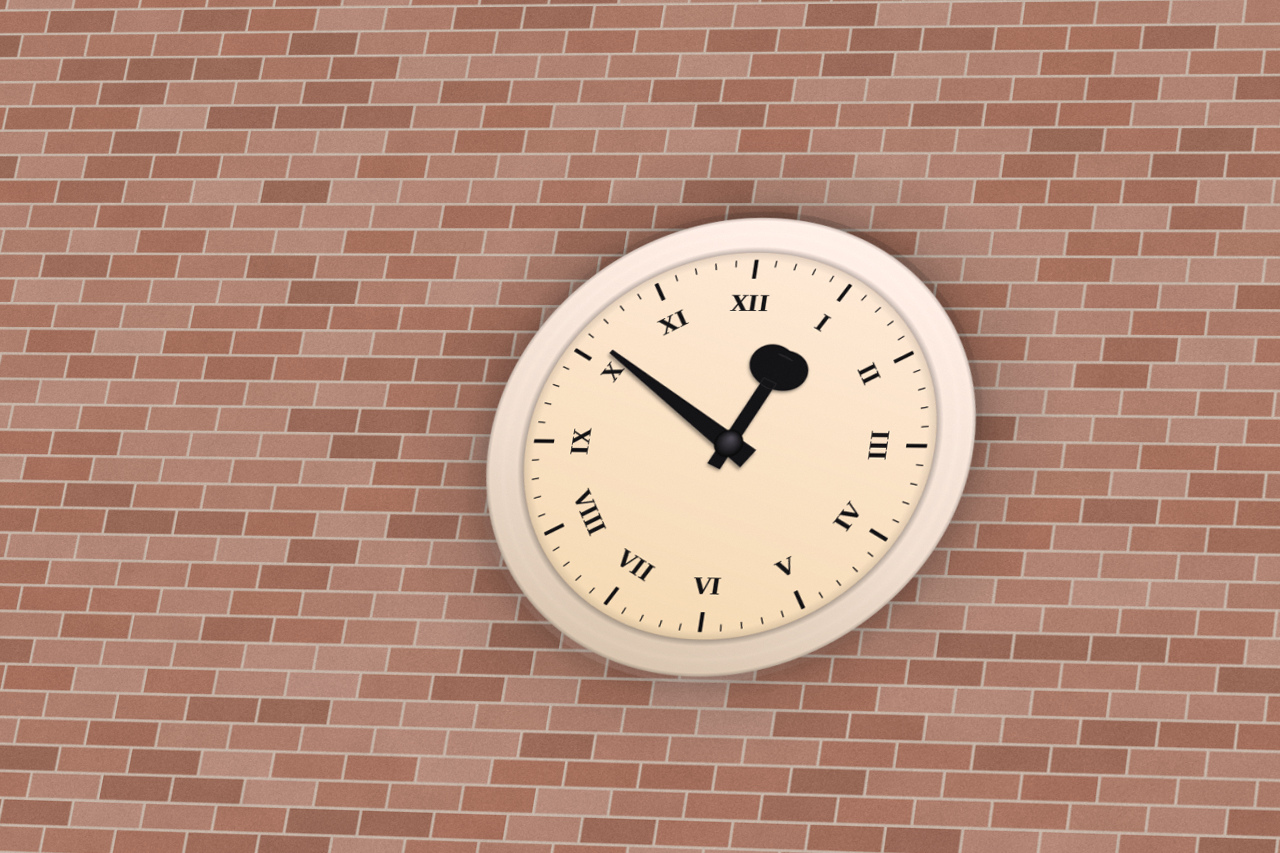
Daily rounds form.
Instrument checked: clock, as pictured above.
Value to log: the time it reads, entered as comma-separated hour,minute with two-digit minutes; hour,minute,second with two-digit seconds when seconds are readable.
12,51
